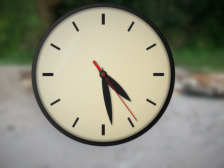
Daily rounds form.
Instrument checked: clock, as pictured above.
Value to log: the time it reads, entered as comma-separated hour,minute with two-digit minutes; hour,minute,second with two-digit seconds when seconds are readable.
4,28,24
